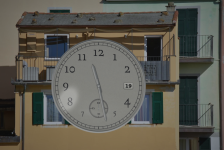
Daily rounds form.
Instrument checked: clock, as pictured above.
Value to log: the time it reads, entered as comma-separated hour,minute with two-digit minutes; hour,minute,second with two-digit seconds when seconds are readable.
11,28
